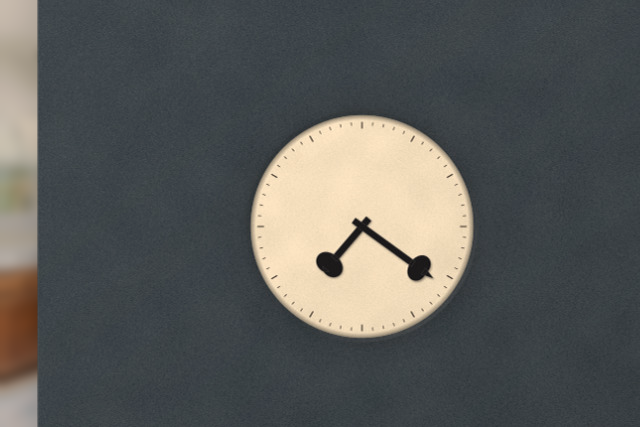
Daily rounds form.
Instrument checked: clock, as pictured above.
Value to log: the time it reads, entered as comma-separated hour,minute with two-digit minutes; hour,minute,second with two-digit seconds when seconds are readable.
7,21
